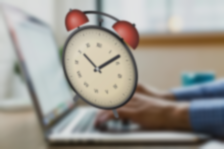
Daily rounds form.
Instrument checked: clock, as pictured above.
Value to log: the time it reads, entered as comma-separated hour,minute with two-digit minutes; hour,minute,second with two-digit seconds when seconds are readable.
10,08
